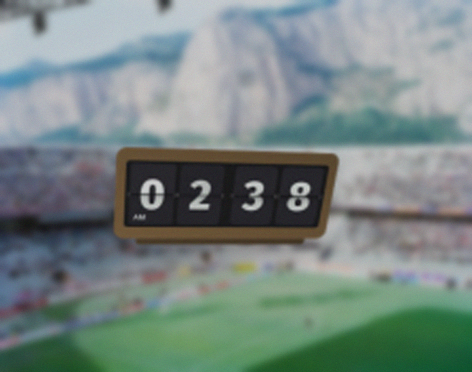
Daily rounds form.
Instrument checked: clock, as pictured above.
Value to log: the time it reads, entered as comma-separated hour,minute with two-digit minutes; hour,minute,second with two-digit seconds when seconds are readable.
2,38
